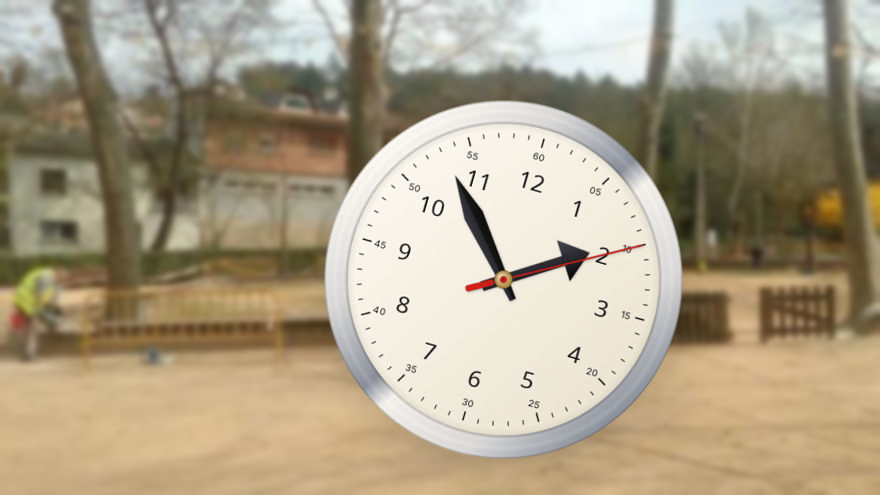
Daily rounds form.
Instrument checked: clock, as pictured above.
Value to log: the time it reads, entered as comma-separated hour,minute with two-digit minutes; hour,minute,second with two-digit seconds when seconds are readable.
1,53,10
